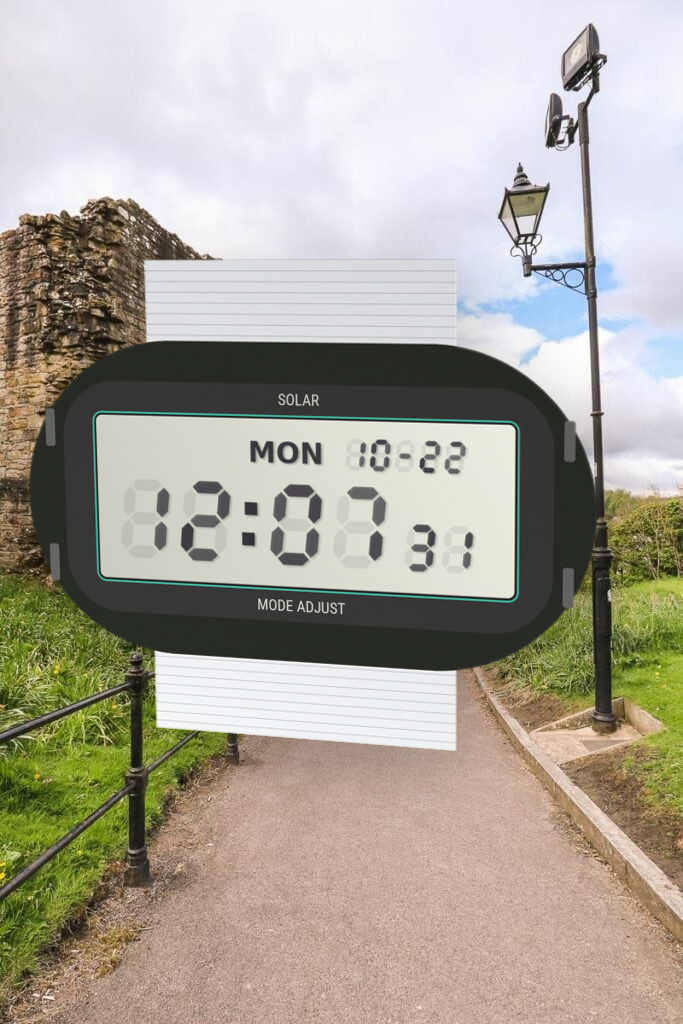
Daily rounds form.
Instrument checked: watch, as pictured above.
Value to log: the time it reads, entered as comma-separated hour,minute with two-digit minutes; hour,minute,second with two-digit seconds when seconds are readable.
12,07,31
